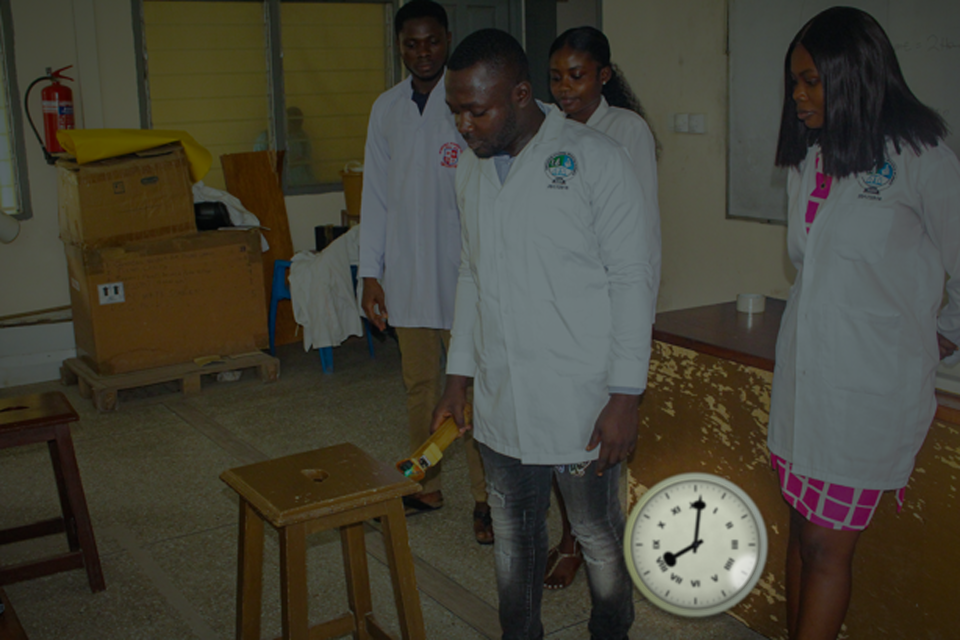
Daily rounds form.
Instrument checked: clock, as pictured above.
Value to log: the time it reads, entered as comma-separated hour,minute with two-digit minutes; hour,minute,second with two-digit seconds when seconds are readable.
8,01
